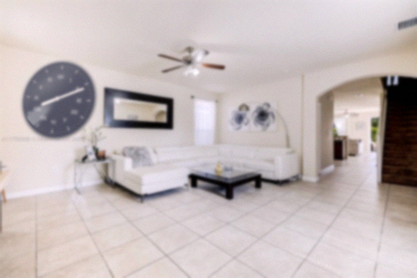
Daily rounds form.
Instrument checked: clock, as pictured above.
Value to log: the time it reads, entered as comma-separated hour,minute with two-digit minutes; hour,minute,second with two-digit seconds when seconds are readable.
8,11
